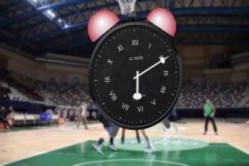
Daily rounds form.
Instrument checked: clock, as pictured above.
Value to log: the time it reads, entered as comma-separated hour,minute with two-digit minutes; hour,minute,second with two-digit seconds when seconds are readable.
6,11
